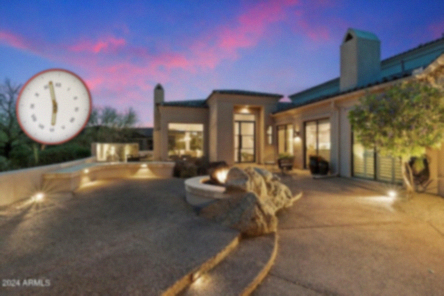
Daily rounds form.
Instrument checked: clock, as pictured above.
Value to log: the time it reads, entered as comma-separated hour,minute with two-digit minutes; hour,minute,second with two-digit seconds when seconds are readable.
5,57
